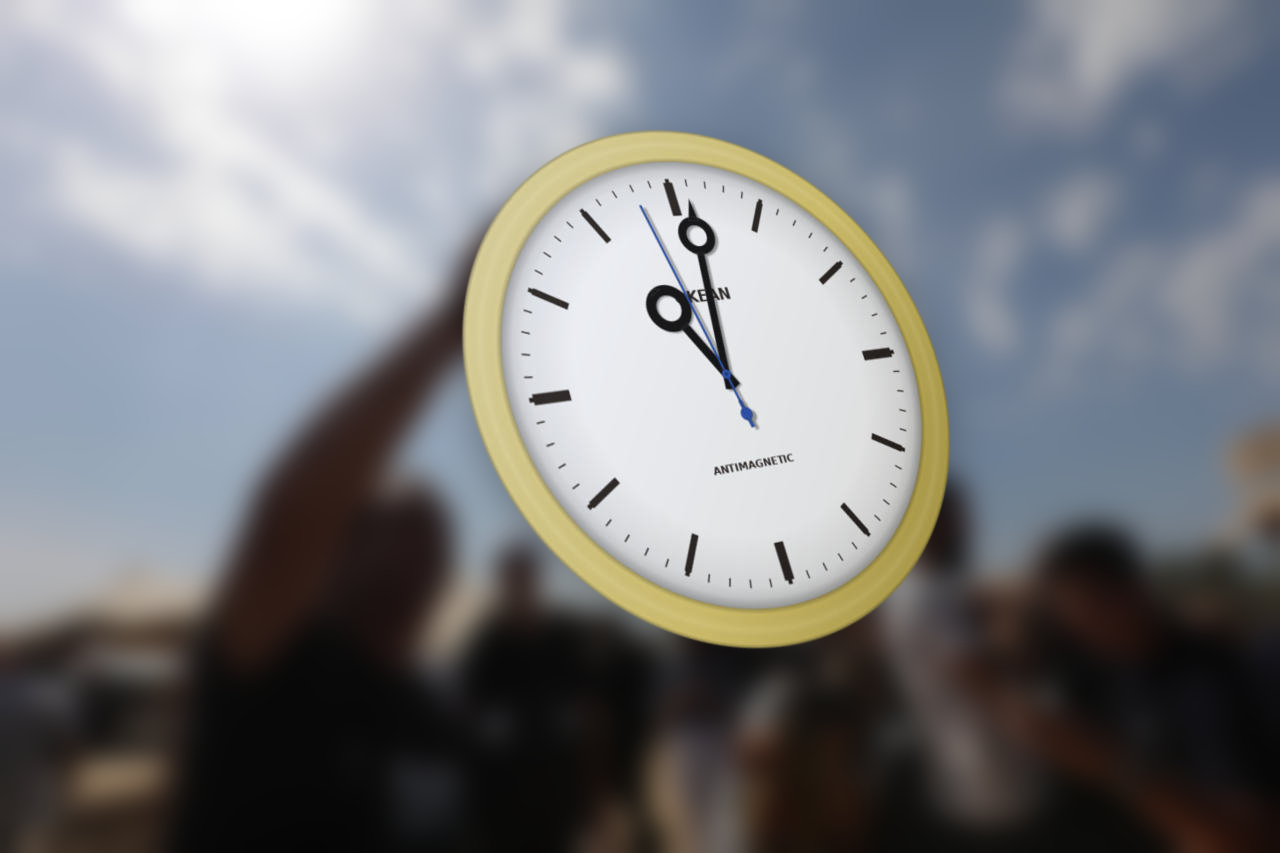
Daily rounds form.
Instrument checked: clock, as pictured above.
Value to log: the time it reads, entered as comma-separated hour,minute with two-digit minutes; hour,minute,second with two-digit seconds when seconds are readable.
11,00,58
